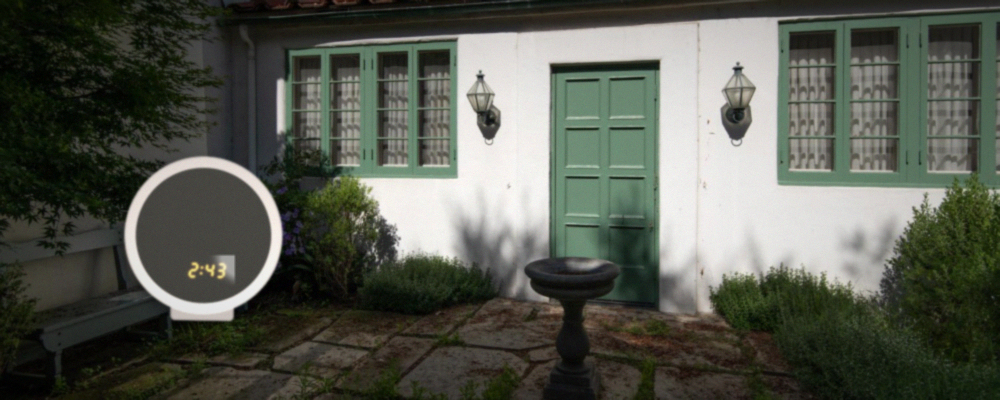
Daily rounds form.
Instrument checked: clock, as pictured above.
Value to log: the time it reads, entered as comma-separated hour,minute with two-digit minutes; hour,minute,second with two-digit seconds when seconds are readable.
2,43
